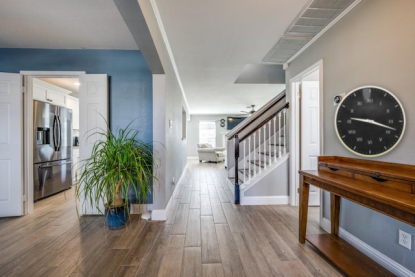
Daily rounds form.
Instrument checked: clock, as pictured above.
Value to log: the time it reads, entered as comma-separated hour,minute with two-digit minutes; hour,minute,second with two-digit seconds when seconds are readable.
9,18
